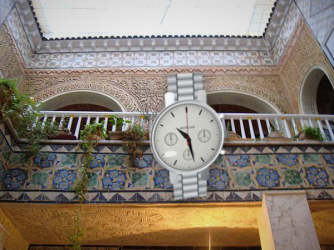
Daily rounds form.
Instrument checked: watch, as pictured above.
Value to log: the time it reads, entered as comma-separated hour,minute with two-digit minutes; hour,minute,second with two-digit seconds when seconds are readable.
10,28
